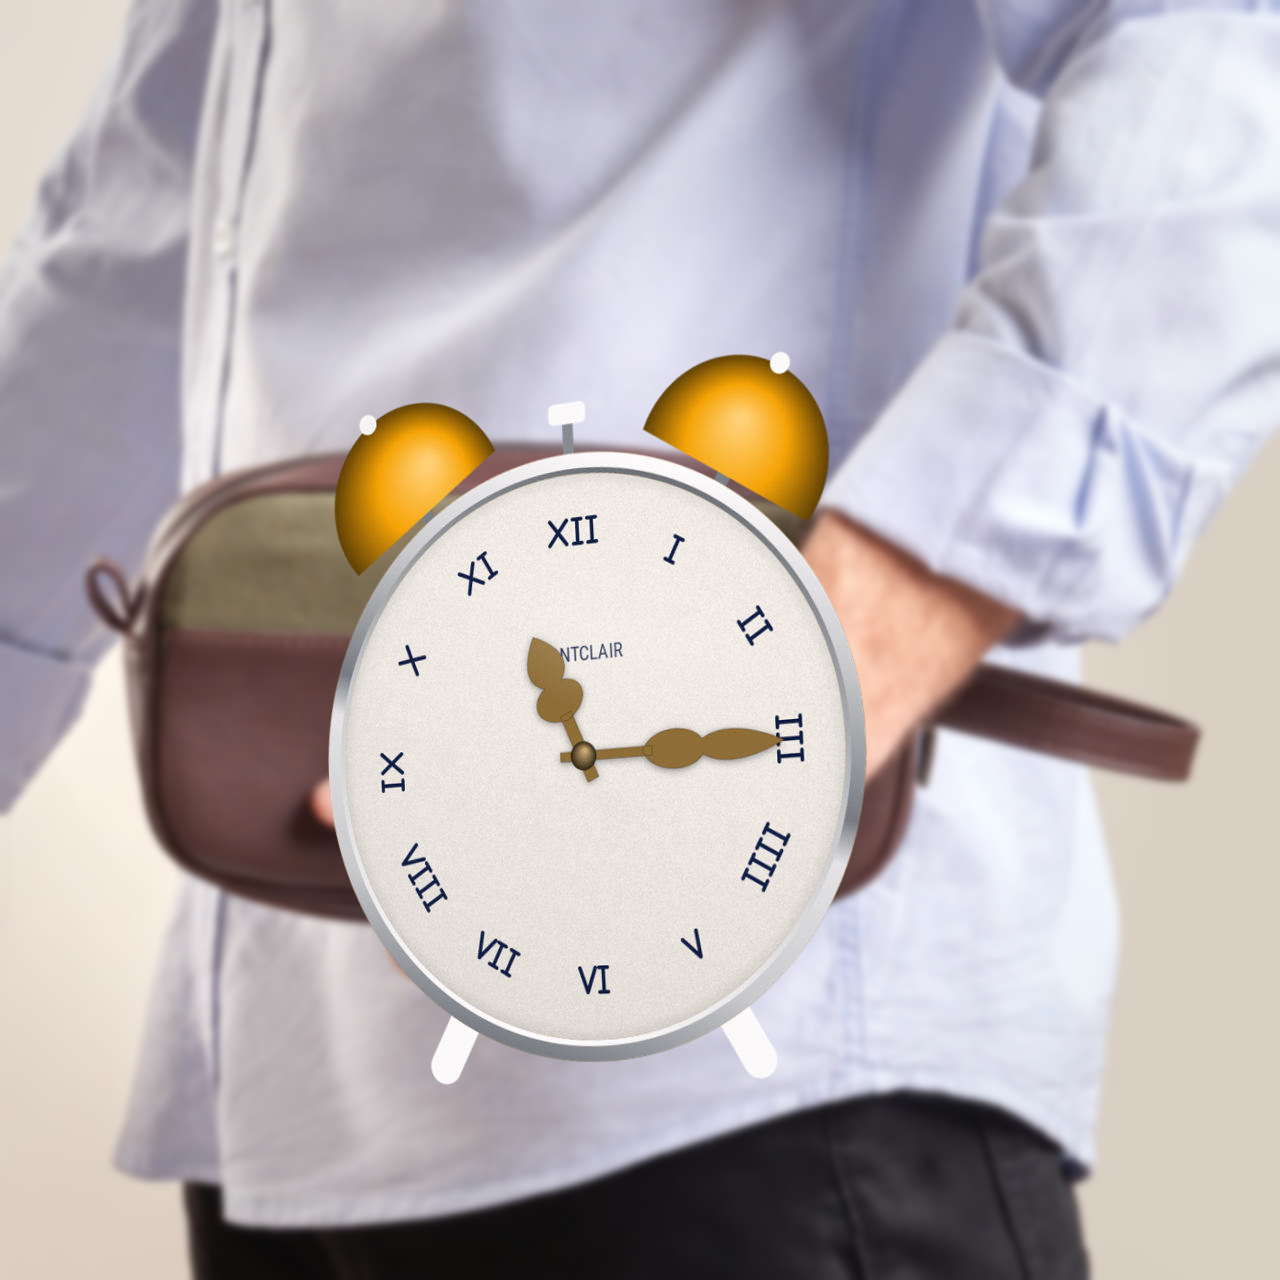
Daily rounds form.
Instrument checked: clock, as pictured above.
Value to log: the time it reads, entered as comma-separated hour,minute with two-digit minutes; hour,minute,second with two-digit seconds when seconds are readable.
11,15
